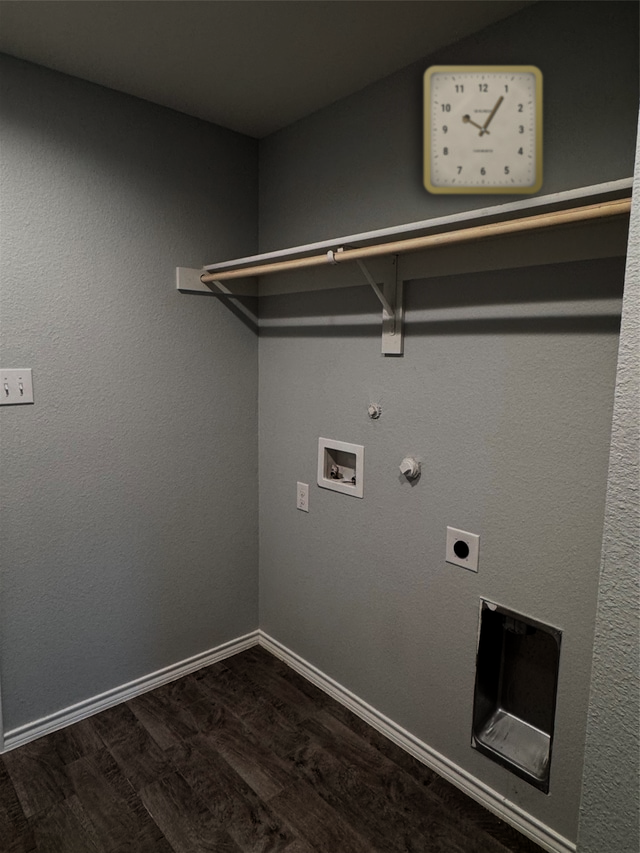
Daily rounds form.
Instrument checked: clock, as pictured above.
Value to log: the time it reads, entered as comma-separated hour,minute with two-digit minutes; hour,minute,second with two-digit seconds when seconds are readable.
10,05
